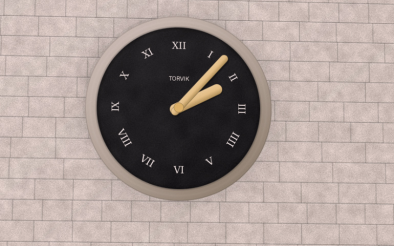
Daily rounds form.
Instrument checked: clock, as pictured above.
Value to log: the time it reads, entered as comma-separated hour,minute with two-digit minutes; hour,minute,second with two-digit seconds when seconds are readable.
2,07
